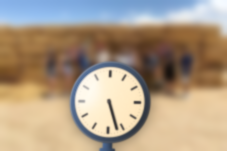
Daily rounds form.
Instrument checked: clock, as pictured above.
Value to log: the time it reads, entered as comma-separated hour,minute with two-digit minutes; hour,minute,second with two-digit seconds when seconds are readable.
5,27
